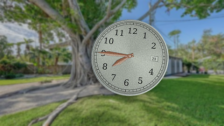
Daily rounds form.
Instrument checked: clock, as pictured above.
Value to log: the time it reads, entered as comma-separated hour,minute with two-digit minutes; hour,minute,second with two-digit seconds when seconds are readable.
7,45
